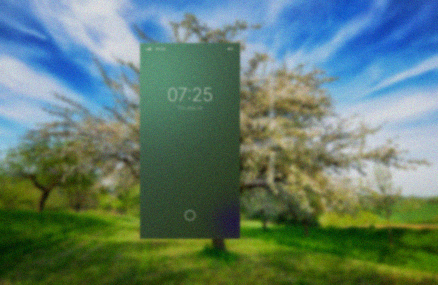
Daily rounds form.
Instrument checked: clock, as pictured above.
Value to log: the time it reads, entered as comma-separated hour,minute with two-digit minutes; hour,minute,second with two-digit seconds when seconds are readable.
7,25
